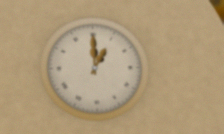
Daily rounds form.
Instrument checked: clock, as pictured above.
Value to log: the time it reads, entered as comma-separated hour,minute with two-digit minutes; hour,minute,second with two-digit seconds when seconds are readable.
1,00
